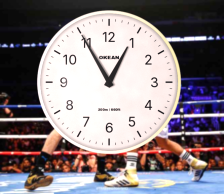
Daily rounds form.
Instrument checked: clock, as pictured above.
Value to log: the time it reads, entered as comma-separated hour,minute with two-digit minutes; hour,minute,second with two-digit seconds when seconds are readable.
12,55
